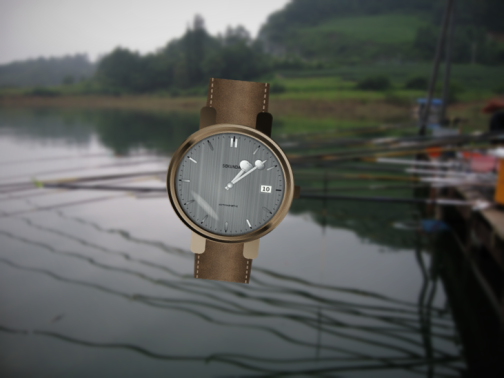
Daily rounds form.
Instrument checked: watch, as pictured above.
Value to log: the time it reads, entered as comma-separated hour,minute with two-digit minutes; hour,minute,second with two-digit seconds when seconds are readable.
1,08
